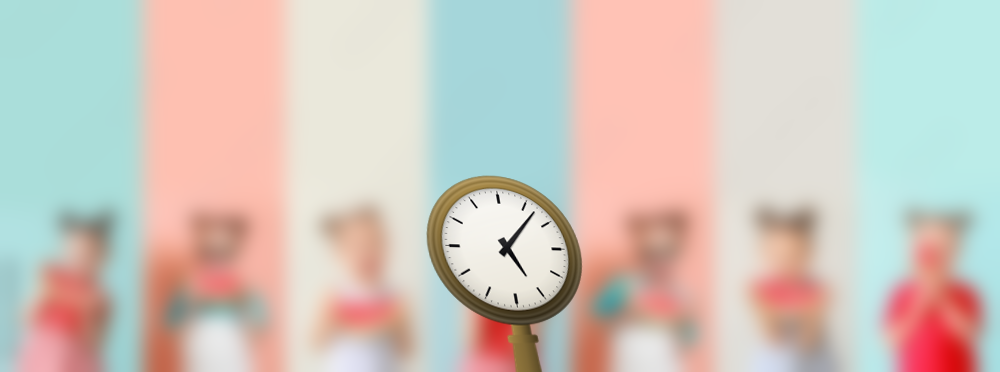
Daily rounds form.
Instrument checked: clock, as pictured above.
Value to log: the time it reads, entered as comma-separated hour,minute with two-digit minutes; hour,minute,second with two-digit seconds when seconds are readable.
5,07
